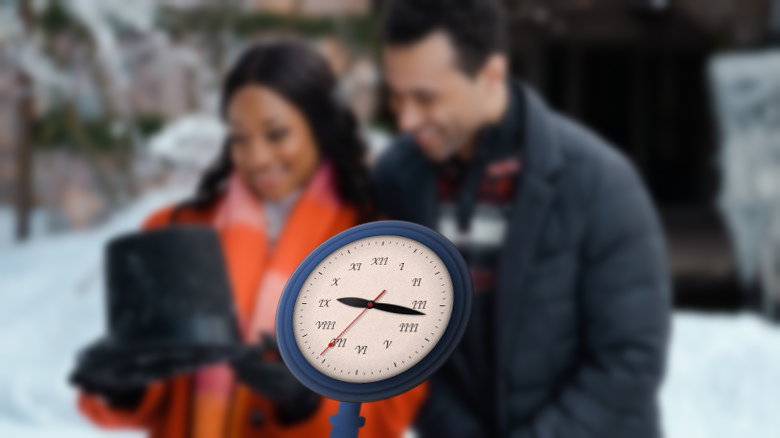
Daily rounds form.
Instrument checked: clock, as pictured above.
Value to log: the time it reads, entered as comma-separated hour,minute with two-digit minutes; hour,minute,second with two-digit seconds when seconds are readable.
9,16,36
